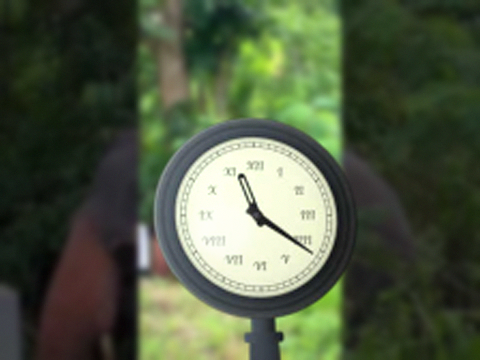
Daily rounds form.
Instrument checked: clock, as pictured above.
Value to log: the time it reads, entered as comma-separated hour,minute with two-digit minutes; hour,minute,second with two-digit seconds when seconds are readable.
11,21
